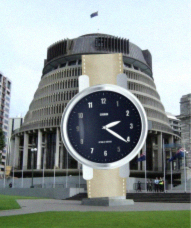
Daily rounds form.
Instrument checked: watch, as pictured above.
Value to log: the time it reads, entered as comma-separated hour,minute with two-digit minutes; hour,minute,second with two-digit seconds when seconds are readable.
2,21
